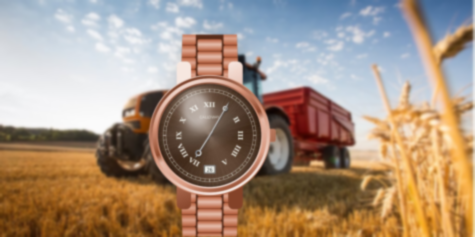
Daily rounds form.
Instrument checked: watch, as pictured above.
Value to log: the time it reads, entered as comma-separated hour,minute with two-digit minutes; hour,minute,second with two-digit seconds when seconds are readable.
7,05
